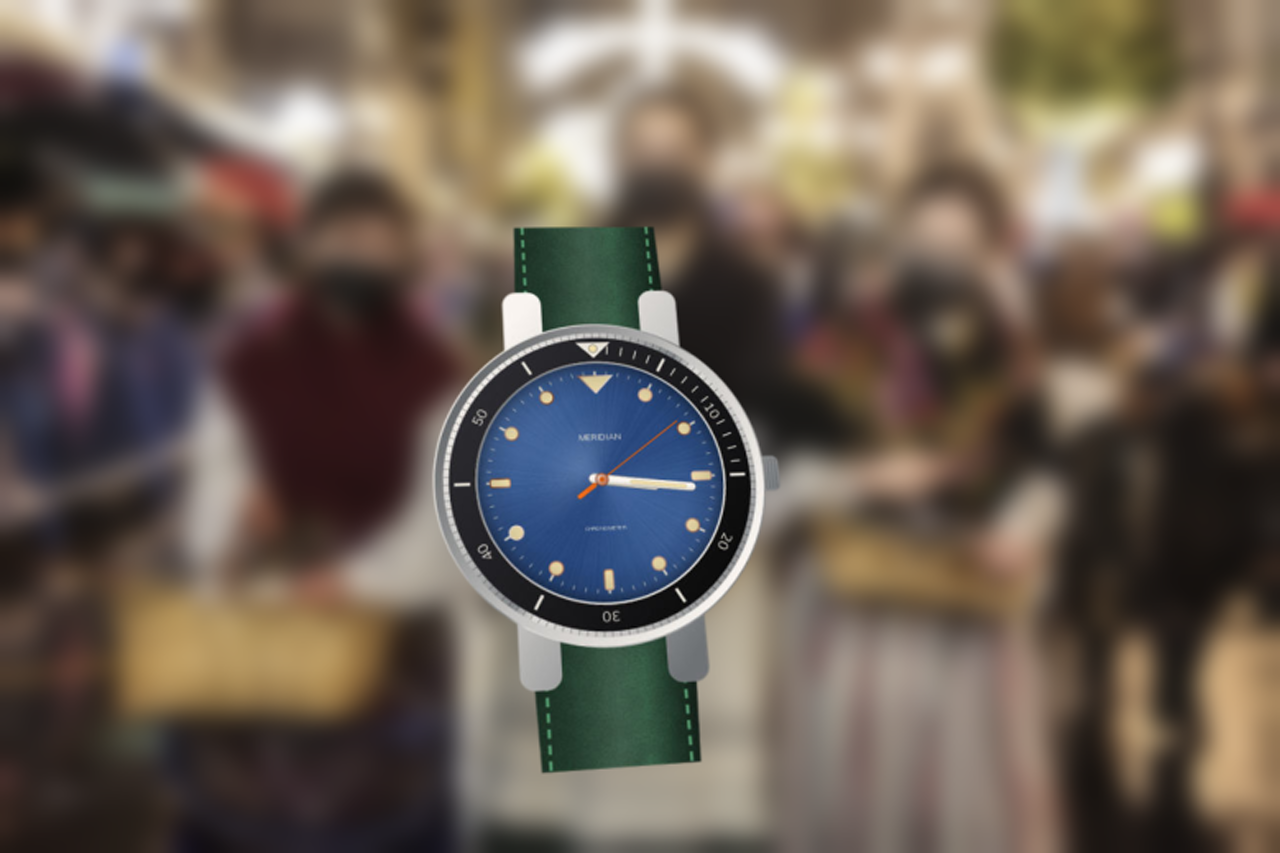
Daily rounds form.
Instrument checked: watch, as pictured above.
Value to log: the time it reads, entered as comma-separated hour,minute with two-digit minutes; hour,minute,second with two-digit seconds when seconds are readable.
3,16,09
